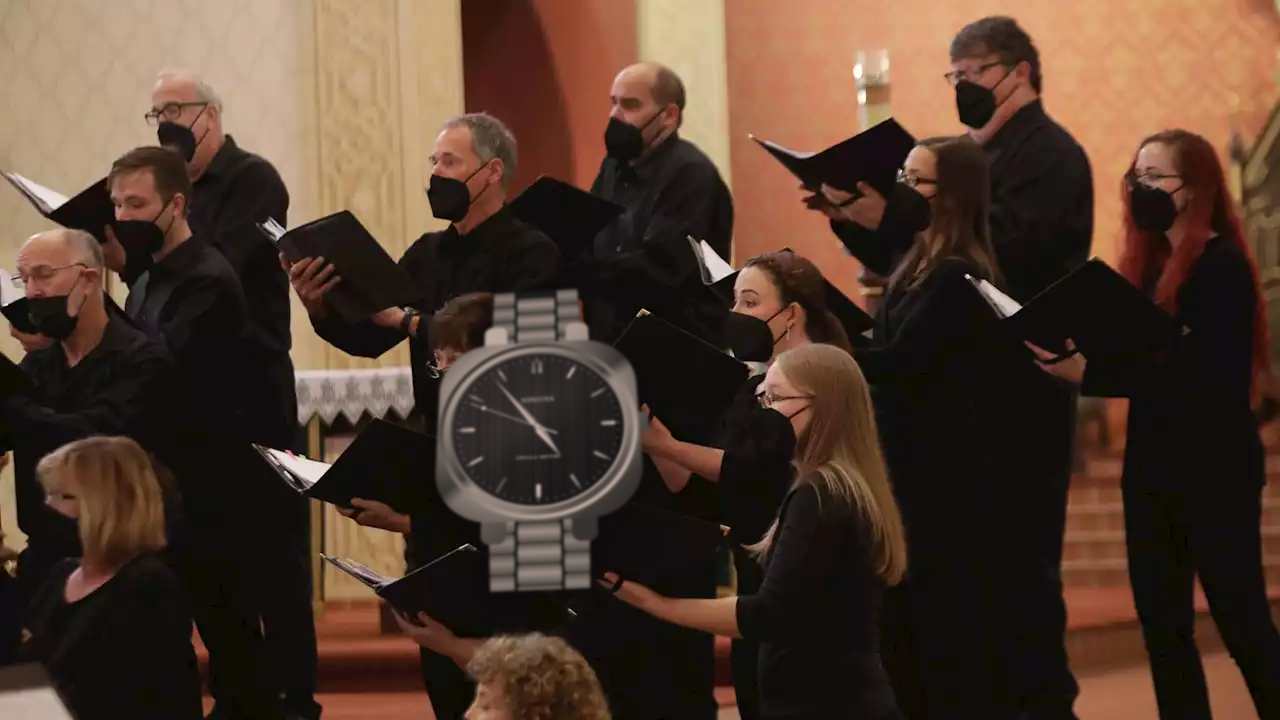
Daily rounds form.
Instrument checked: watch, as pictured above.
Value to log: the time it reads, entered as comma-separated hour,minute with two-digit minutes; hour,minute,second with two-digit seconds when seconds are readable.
4,53,49
